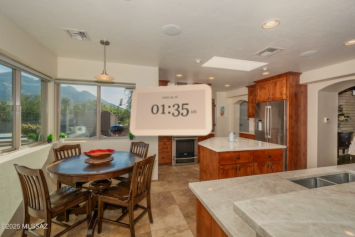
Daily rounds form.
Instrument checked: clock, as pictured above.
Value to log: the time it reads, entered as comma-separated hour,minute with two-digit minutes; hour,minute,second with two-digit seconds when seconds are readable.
1,35
